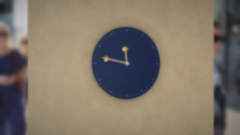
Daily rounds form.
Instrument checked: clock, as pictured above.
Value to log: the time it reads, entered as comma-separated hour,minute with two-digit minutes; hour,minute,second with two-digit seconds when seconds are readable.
11,47
